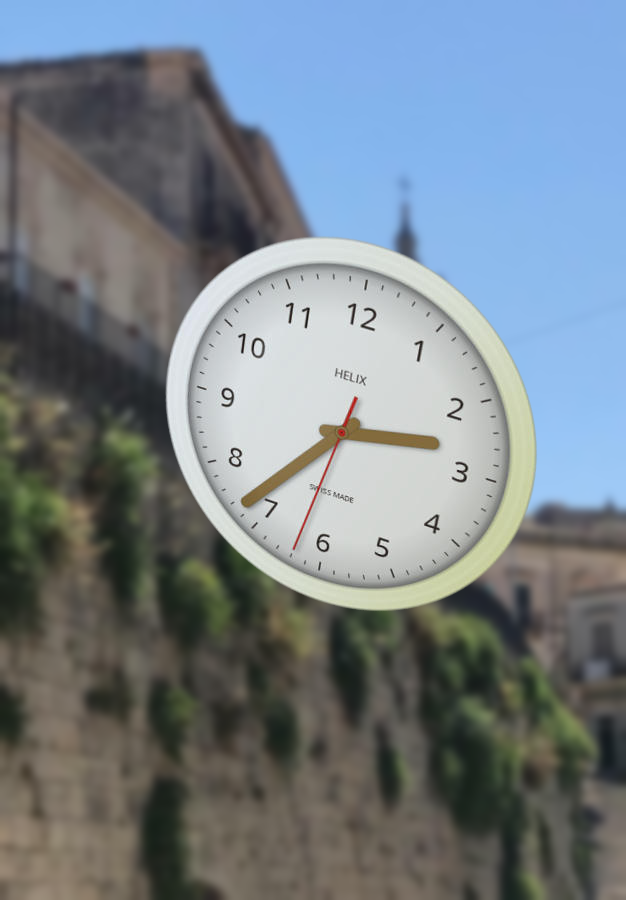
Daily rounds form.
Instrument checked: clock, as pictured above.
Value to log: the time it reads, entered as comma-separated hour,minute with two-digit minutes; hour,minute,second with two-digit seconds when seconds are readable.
2,36,32
